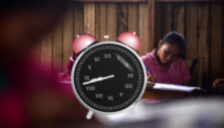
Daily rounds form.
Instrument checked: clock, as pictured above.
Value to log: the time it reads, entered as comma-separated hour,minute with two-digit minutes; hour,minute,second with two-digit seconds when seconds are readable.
8,43
